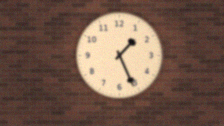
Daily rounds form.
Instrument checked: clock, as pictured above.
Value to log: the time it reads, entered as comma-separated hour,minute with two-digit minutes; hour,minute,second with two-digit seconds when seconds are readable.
1,26
